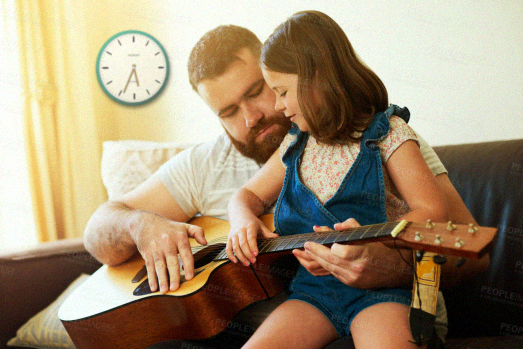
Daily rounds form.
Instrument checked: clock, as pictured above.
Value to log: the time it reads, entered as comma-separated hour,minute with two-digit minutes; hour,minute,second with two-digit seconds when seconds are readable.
5,34
